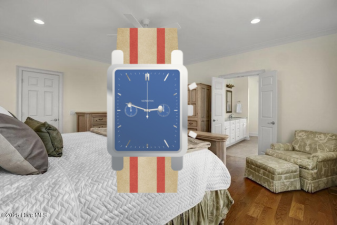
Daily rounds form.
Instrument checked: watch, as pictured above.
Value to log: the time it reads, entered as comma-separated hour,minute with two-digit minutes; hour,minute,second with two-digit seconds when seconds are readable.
2,48
